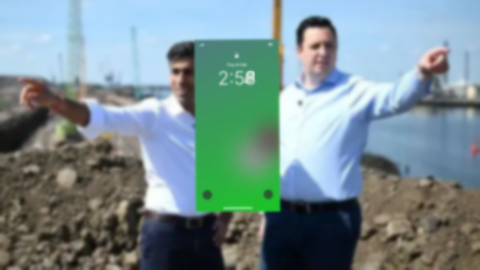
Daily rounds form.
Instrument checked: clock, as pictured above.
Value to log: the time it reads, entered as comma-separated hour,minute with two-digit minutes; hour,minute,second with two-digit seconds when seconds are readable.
2,58
